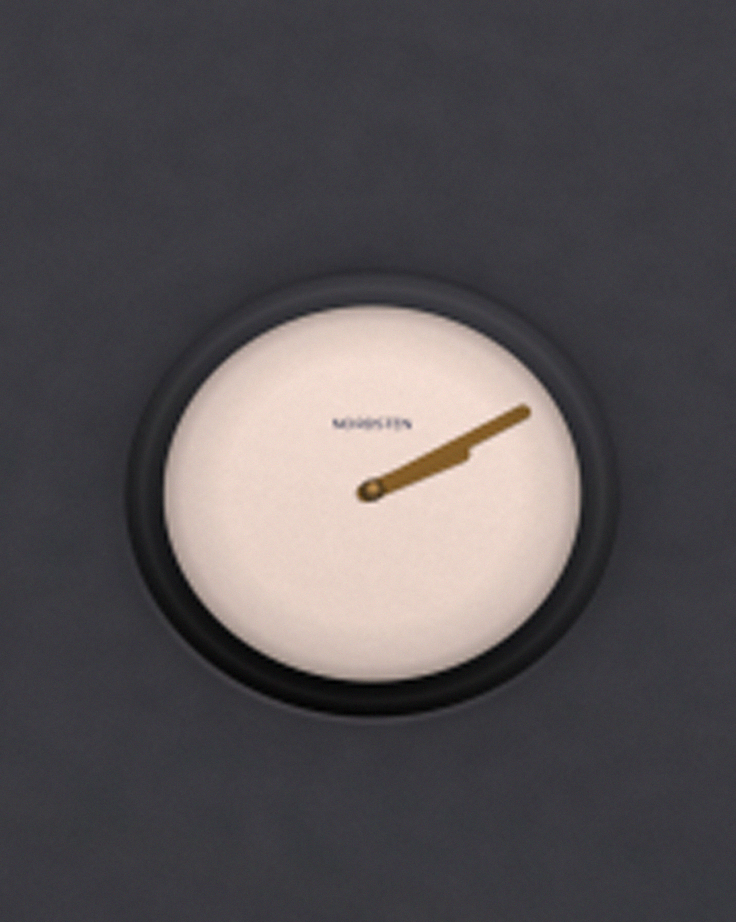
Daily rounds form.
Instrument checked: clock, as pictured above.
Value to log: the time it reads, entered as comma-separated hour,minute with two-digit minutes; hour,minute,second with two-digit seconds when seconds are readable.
2,10
